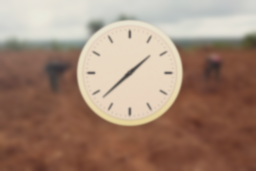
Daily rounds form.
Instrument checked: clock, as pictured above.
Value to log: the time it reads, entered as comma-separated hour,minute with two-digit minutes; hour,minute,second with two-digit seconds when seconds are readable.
1,38
